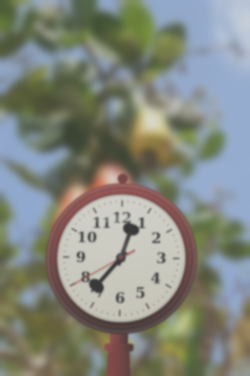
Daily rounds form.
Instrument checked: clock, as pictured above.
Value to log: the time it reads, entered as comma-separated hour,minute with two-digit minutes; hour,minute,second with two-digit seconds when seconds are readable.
12,36,40
